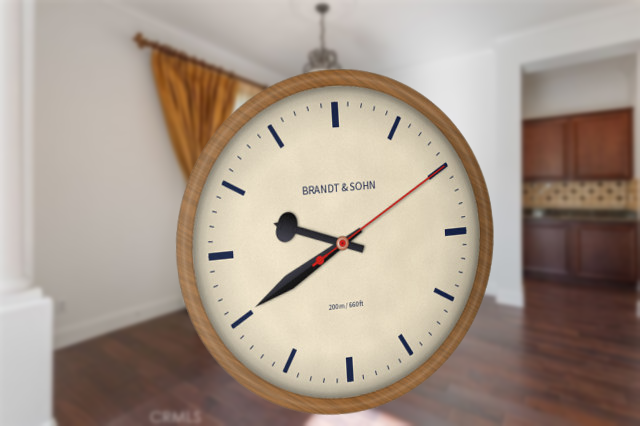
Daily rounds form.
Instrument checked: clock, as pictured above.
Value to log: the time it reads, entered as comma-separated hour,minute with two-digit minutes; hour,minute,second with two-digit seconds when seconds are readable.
9,40,10
